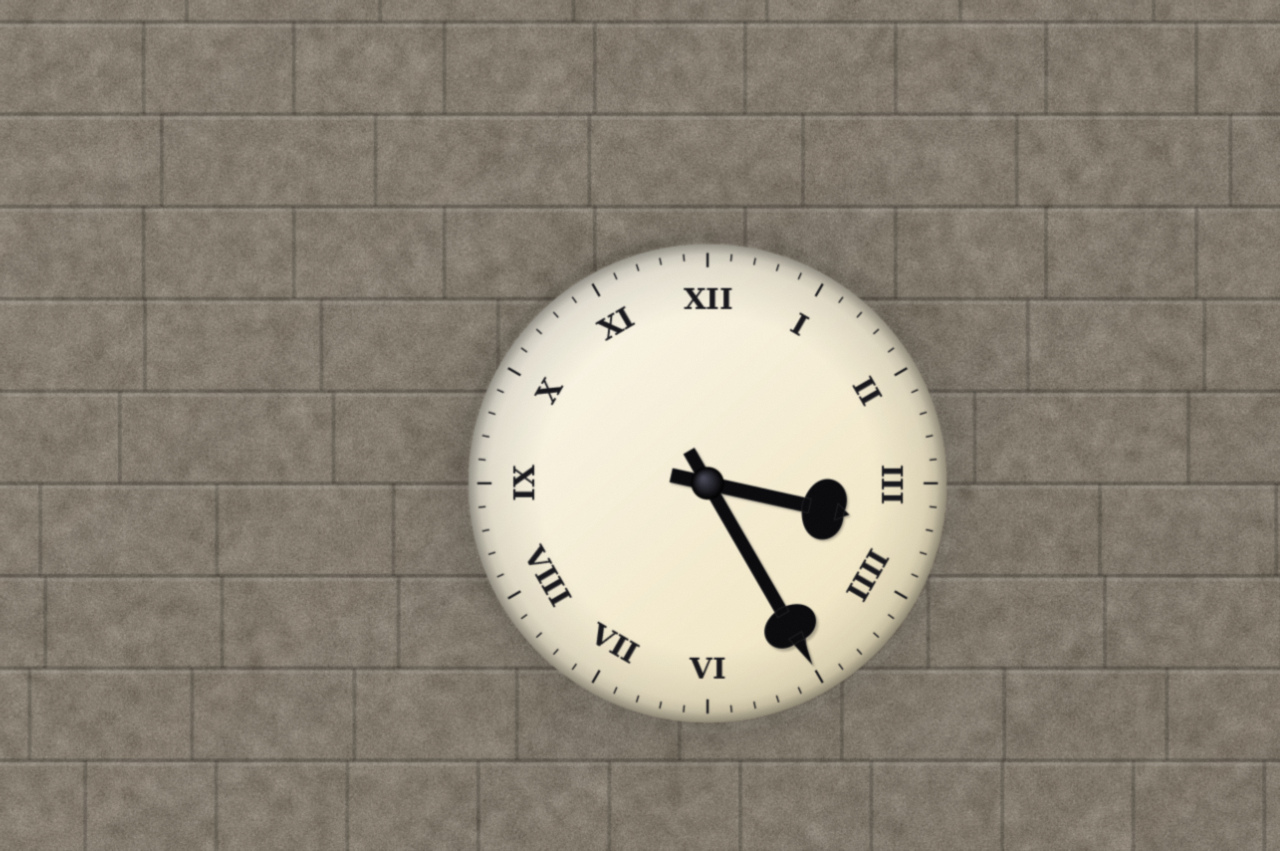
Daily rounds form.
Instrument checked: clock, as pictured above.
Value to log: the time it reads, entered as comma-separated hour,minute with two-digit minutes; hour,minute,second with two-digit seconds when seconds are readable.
3,25
